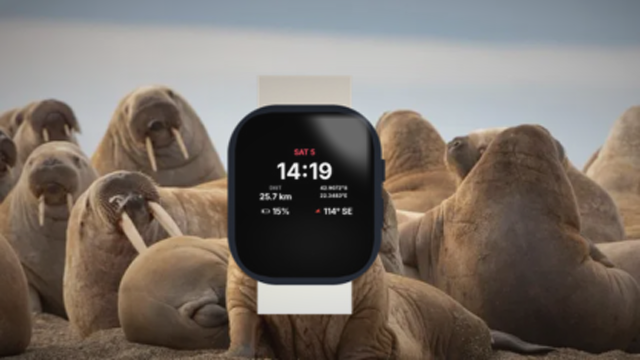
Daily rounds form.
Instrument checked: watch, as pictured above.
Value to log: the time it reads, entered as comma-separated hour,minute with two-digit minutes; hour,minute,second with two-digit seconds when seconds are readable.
14,19
